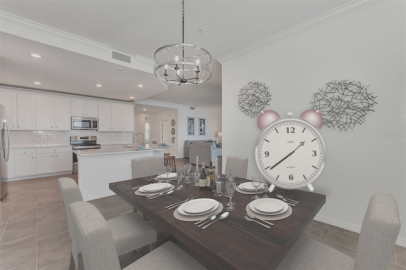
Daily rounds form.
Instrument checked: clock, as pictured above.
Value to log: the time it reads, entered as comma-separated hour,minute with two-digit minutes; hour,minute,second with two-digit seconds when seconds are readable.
1,39
